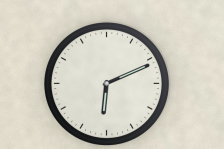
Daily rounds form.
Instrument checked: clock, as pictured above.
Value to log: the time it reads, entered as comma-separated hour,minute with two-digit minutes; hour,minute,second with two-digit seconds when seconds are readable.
6,11
